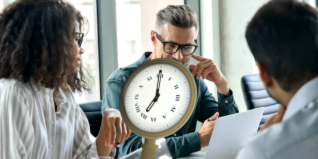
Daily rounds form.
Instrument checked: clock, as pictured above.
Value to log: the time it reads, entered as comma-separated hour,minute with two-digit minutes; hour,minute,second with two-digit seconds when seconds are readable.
7,00
